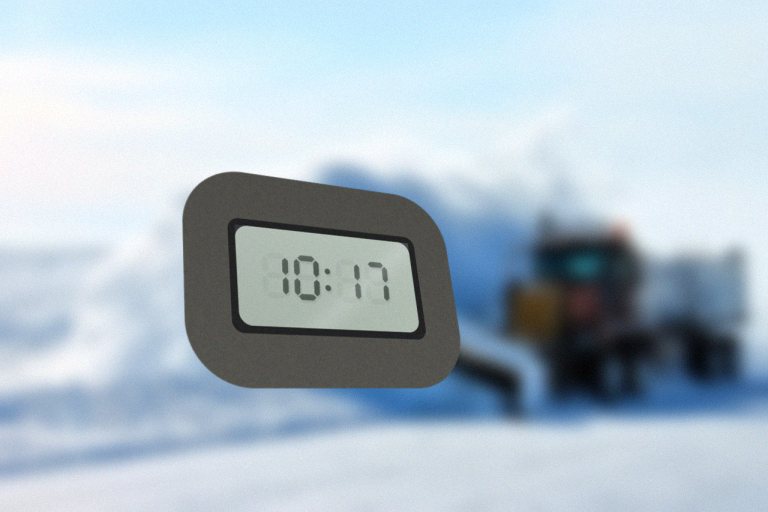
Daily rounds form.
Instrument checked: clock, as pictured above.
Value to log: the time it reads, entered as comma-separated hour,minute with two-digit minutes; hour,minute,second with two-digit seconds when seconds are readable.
10,17
